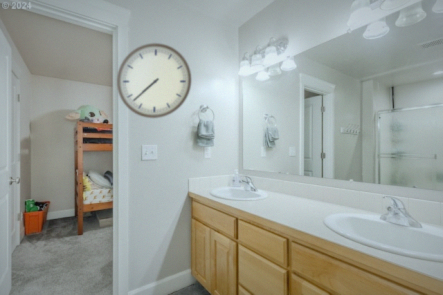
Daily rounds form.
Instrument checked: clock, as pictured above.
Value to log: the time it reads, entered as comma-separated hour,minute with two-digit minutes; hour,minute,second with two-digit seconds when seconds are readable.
7,38
